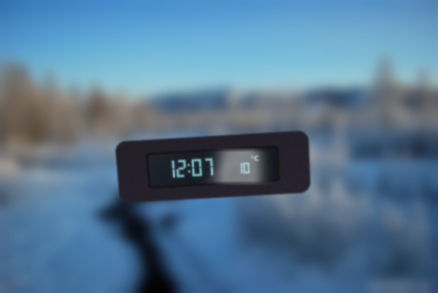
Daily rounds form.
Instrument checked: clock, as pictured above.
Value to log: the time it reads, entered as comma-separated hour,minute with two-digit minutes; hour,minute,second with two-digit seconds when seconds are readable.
12,07
